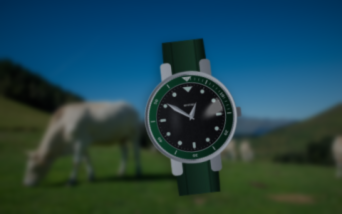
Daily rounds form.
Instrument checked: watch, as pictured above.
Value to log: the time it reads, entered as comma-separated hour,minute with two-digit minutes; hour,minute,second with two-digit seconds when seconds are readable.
12,51
